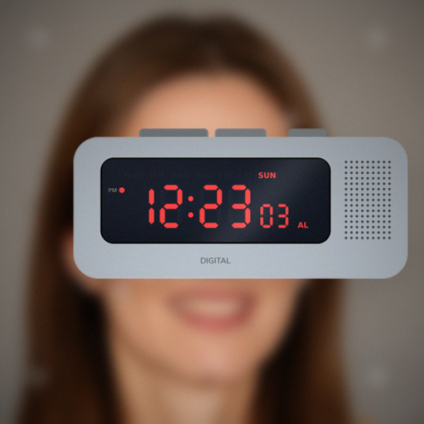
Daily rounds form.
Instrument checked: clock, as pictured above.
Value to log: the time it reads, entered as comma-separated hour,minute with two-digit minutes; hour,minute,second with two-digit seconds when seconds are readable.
12,23,03
